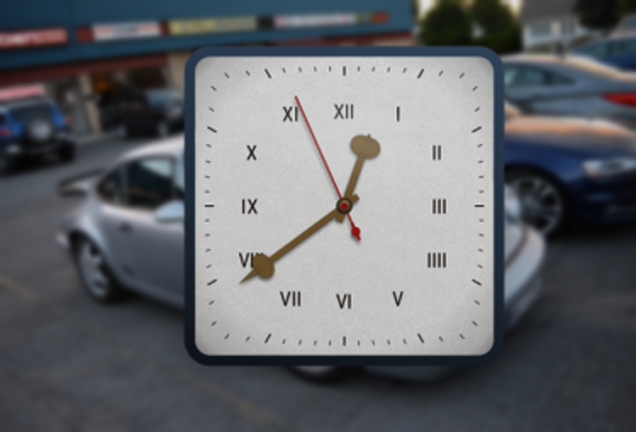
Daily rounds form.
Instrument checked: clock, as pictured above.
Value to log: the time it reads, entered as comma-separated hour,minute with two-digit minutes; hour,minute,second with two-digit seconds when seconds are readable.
12,38,56
